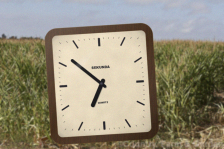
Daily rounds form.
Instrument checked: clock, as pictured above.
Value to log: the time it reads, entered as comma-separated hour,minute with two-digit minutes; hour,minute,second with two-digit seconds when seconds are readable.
6,52
